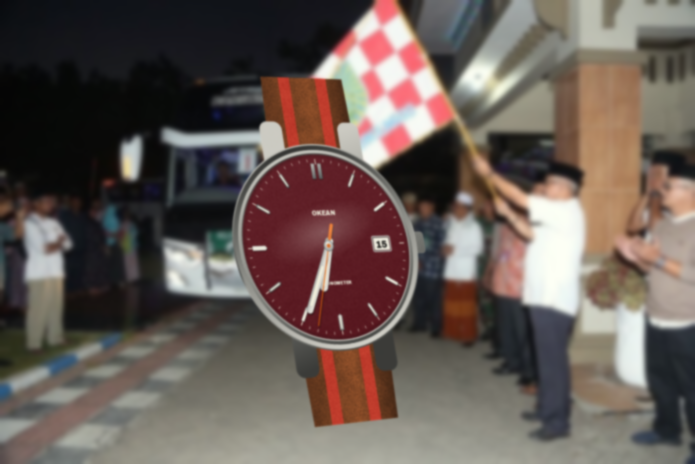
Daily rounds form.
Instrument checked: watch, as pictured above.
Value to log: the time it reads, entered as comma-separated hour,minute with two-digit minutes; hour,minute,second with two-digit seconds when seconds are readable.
6,34,33
